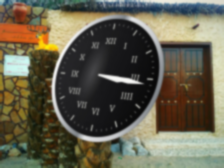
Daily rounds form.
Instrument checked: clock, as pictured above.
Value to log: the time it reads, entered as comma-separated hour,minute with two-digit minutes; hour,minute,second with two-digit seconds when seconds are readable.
3,16
